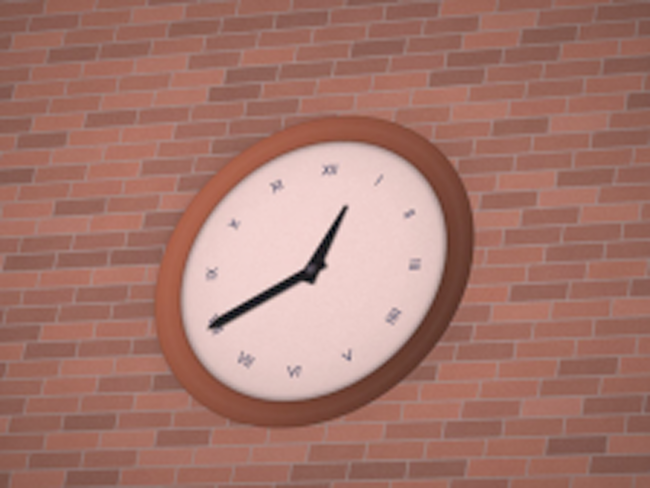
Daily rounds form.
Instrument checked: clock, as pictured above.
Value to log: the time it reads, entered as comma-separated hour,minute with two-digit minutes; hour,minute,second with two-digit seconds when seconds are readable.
12,40
